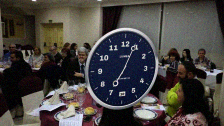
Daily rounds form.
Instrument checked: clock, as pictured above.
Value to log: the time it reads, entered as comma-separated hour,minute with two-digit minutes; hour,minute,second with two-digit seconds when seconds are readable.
7,04
